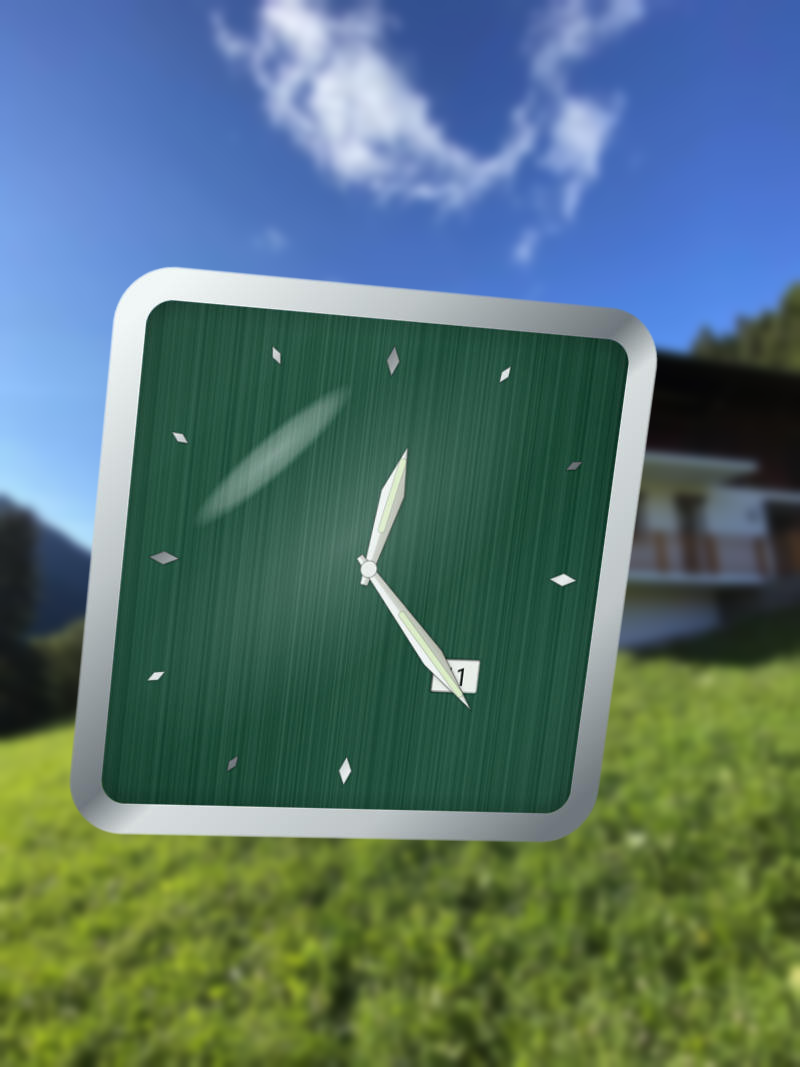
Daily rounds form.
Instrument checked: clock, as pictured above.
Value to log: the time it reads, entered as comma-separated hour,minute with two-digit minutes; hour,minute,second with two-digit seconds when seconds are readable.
12,23
